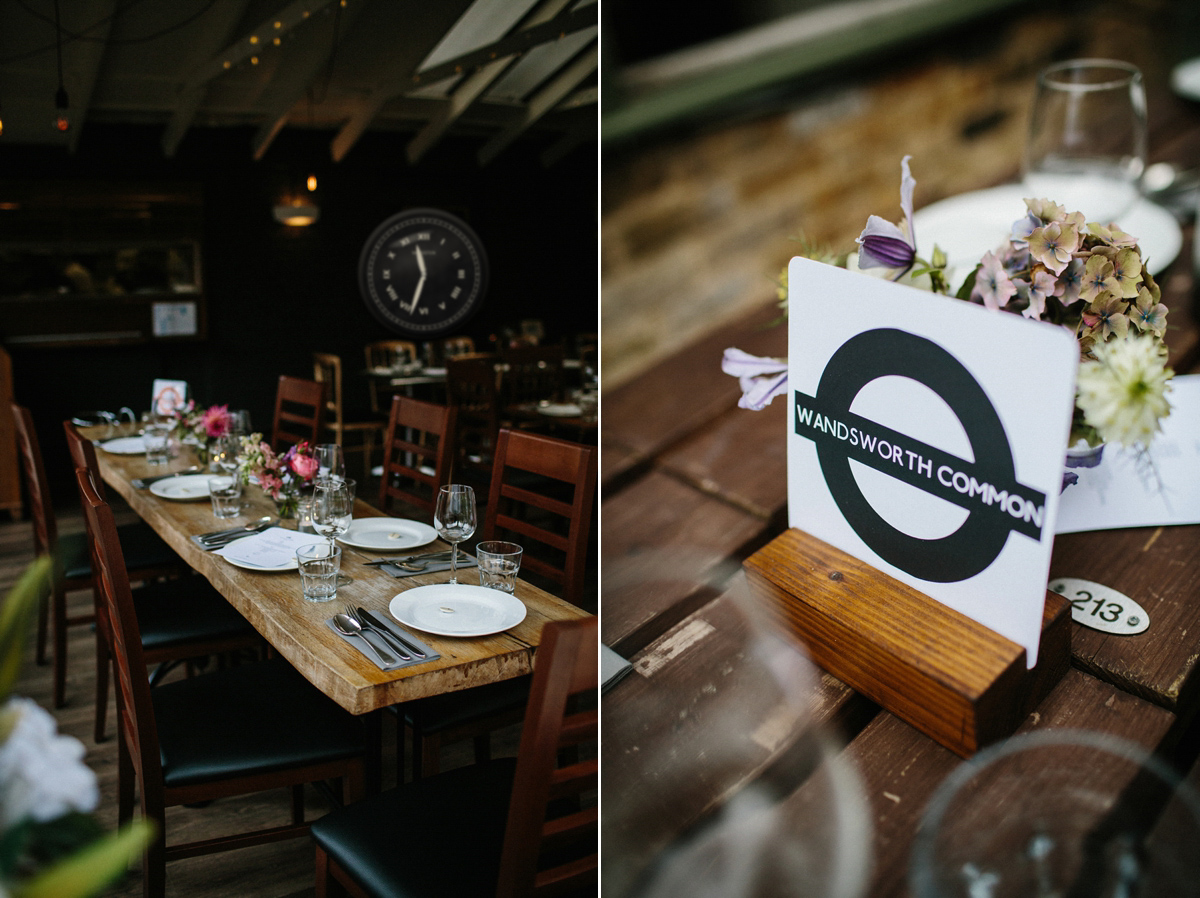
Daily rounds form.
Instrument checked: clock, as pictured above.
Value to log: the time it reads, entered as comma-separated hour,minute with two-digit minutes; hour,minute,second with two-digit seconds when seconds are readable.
11,33
